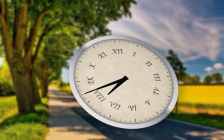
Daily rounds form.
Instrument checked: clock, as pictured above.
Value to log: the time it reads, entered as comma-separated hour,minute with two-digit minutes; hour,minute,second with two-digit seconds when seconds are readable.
7,42
